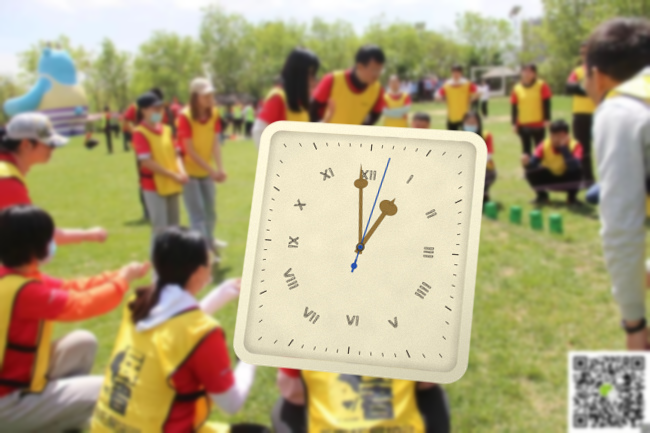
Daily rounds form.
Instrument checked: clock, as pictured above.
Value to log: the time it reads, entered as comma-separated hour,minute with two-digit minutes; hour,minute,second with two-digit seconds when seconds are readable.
12,59,02
